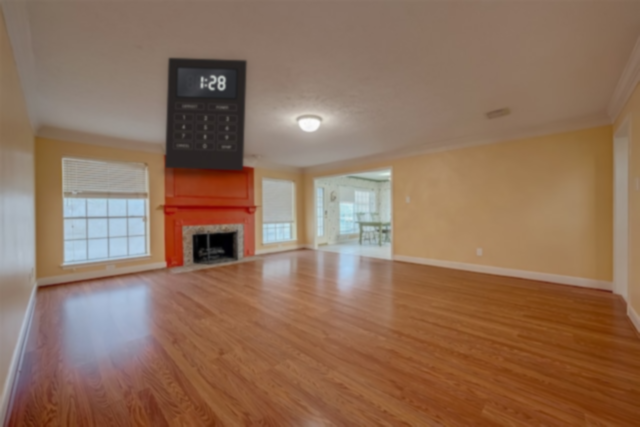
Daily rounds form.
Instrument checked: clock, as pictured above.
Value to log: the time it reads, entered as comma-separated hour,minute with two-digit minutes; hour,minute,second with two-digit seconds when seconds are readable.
1,28
